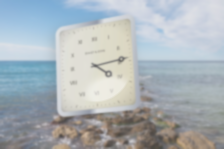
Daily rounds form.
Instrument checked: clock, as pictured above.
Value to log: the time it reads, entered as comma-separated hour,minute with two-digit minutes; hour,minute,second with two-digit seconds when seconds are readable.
4,14
